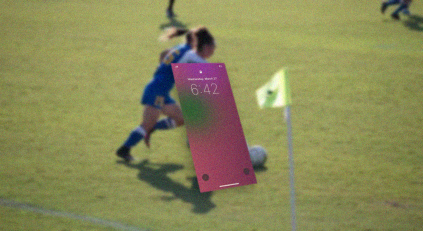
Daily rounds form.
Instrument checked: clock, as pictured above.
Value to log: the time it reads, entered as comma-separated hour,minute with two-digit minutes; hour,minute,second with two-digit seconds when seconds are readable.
6,42
